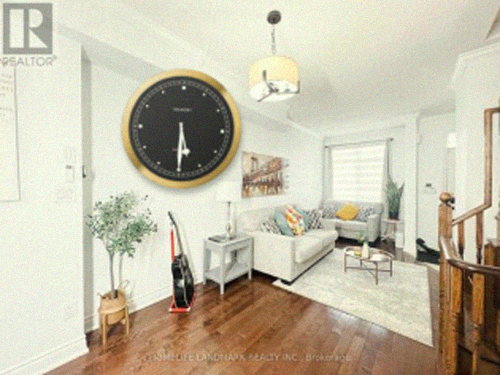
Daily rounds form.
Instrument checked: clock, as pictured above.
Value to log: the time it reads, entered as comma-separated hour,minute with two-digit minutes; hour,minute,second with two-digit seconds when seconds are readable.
5,30
